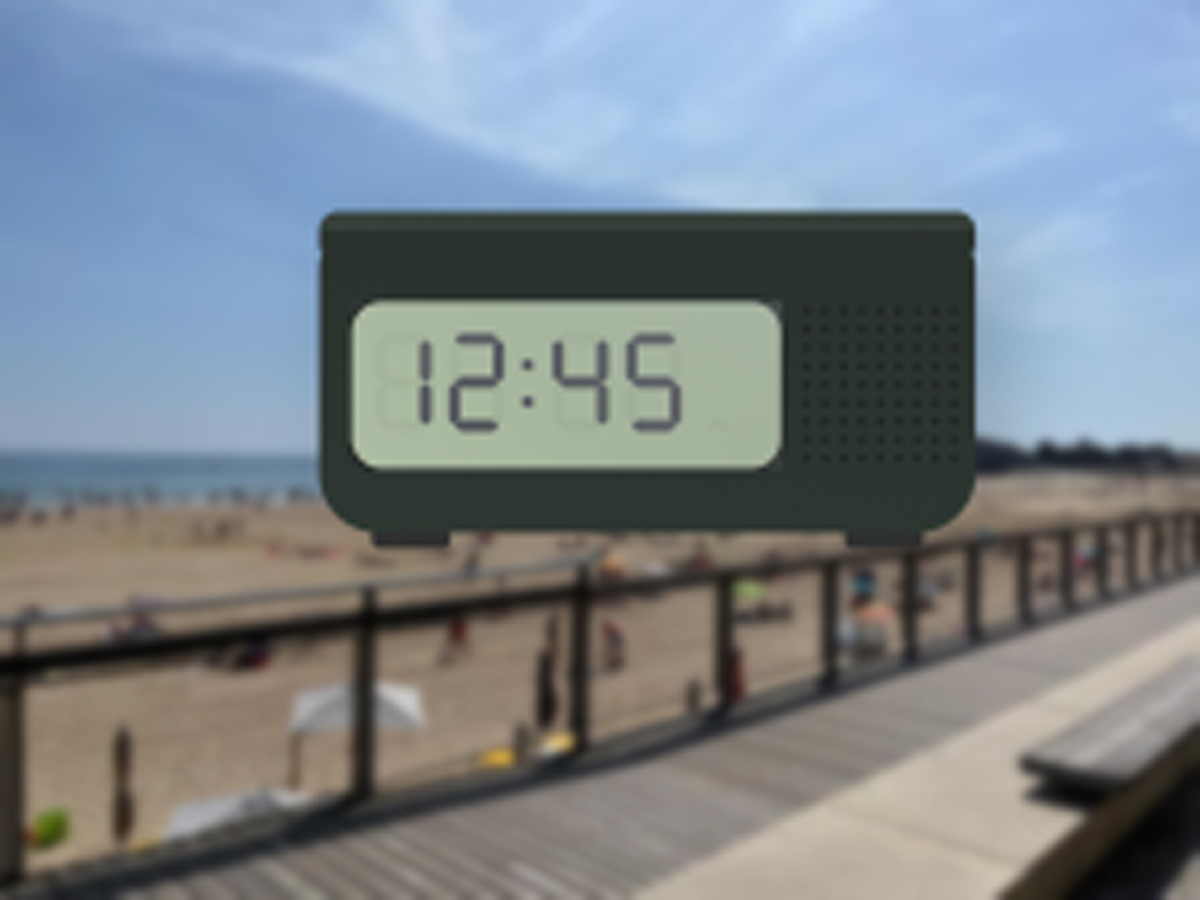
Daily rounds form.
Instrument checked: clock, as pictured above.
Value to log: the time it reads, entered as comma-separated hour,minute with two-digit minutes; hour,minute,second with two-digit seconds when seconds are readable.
12,45
